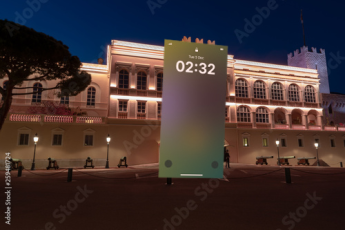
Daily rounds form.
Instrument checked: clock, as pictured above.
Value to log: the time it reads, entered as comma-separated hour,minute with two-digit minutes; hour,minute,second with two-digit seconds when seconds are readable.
2,32
